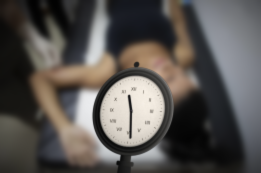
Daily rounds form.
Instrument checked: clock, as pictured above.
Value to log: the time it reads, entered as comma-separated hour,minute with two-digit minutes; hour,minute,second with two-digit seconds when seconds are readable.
11,29
